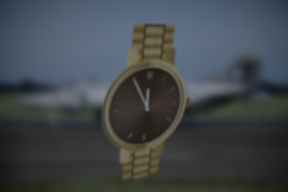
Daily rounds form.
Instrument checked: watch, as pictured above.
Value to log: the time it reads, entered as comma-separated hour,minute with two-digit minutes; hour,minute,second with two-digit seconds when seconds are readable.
11,55
